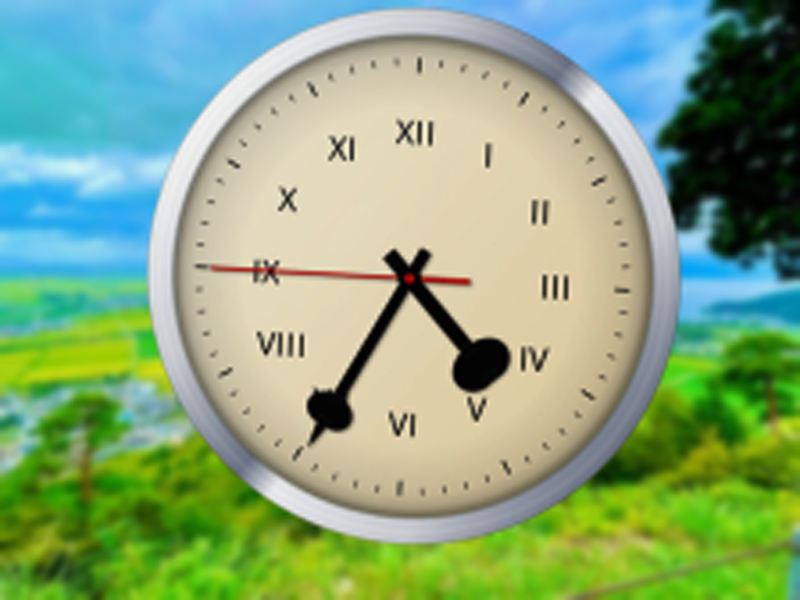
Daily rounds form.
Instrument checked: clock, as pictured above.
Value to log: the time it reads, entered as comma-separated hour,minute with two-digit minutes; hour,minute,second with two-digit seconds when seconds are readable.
4,34,45
